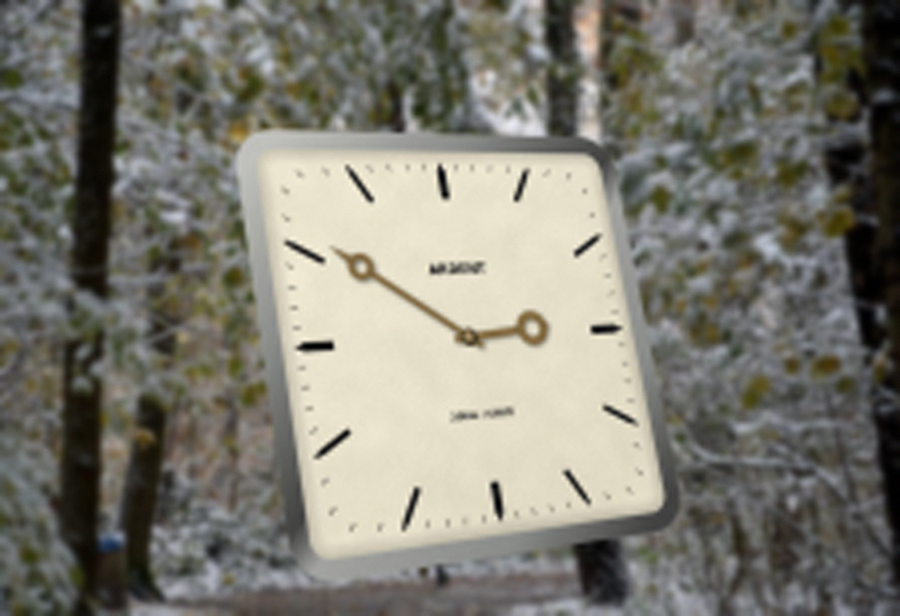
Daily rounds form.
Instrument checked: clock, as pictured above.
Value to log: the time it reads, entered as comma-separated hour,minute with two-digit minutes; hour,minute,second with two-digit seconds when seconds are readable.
2,51
